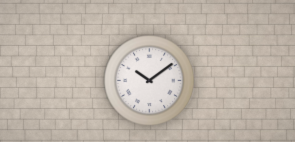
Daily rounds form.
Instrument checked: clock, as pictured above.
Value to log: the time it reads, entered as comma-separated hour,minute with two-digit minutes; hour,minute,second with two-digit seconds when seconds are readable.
10,09
